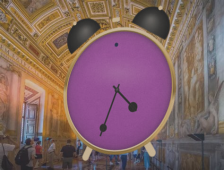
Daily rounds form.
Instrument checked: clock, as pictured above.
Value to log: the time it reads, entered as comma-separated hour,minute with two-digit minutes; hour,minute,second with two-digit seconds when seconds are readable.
4,34
